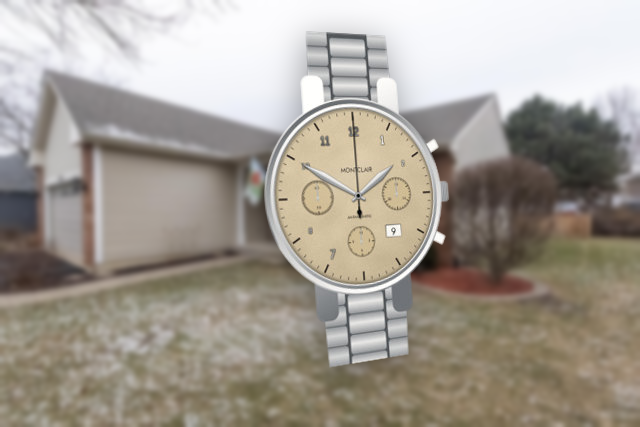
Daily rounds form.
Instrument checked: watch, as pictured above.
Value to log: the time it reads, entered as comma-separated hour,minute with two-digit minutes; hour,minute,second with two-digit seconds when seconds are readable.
1,50
